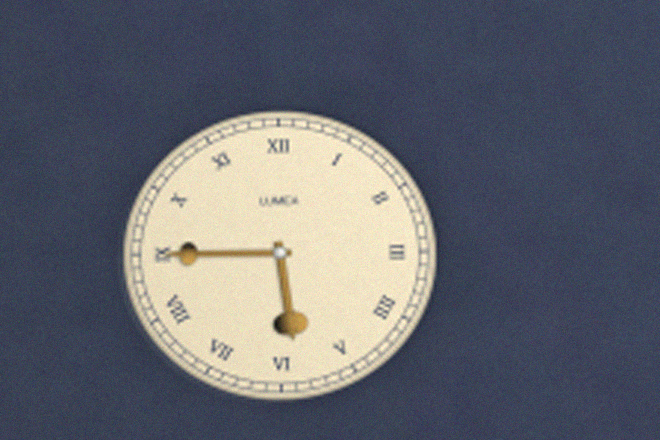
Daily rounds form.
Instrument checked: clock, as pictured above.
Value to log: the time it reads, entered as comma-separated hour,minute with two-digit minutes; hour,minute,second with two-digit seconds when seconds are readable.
5,45
